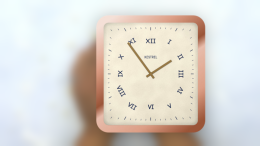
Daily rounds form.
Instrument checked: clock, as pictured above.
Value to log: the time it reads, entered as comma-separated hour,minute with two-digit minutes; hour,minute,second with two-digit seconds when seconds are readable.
1,54
